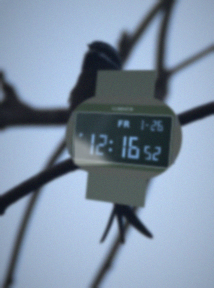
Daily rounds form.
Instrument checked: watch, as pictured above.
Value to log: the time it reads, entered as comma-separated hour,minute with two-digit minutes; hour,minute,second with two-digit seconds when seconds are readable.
12,16,52
